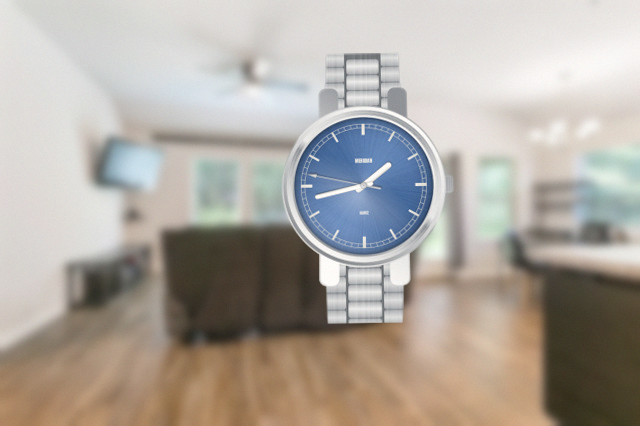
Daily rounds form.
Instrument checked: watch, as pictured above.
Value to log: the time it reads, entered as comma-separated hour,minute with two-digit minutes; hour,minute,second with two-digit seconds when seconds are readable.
1,42,47
